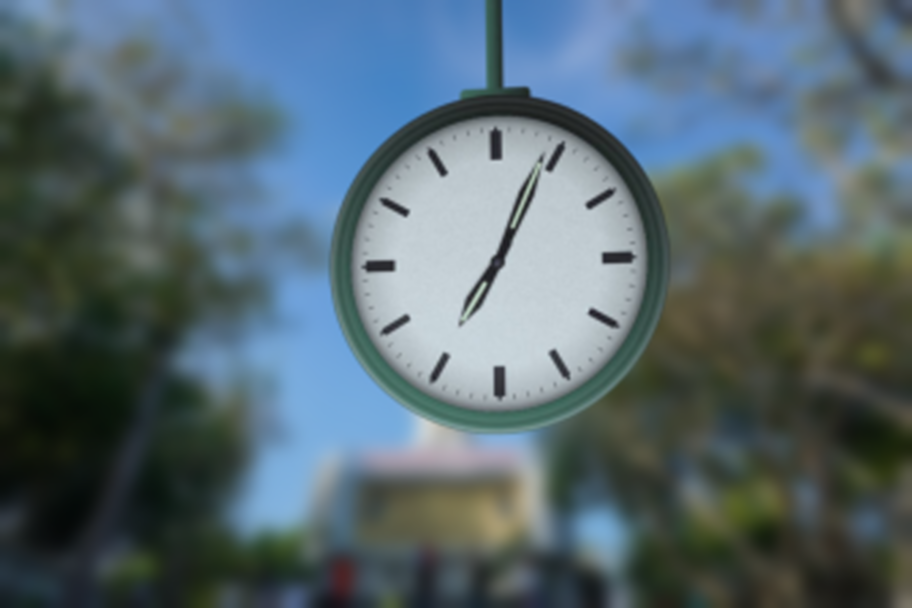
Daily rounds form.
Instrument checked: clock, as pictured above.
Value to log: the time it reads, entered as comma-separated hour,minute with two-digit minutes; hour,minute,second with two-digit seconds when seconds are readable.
7,04
